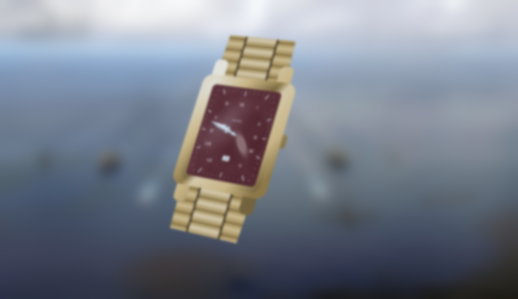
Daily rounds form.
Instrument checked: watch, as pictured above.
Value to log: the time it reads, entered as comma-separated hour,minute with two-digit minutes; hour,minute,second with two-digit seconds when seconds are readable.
9,48
